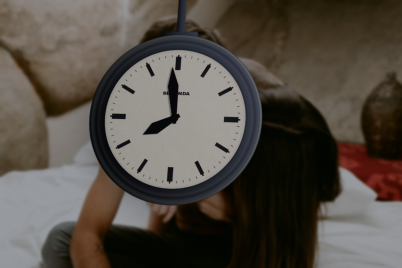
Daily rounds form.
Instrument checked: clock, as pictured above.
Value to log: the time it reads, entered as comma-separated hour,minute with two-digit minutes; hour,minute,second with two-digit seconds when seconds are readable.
7,59
